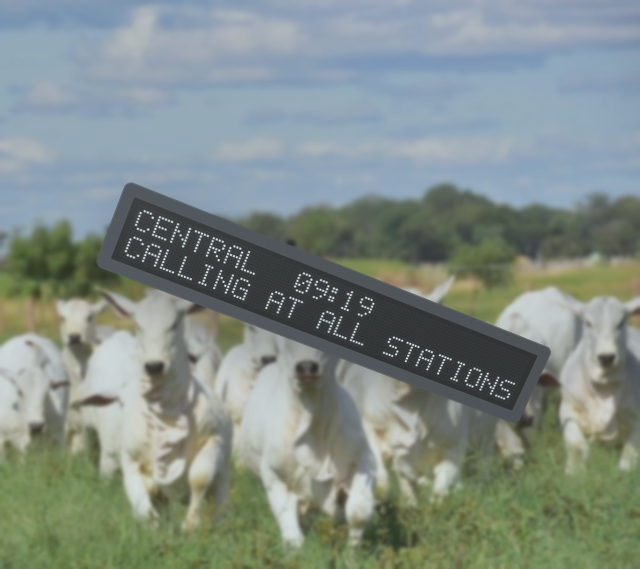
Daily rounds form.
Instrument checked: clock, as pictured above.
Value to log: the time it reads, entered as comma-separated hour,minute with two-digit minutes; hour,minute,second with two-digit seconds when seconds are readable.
9,19
